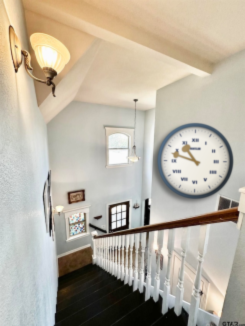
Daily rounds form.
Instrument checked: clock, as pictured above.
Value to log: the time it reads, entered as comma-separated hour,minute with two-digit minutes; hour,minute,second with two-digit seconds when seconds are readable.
10,48
